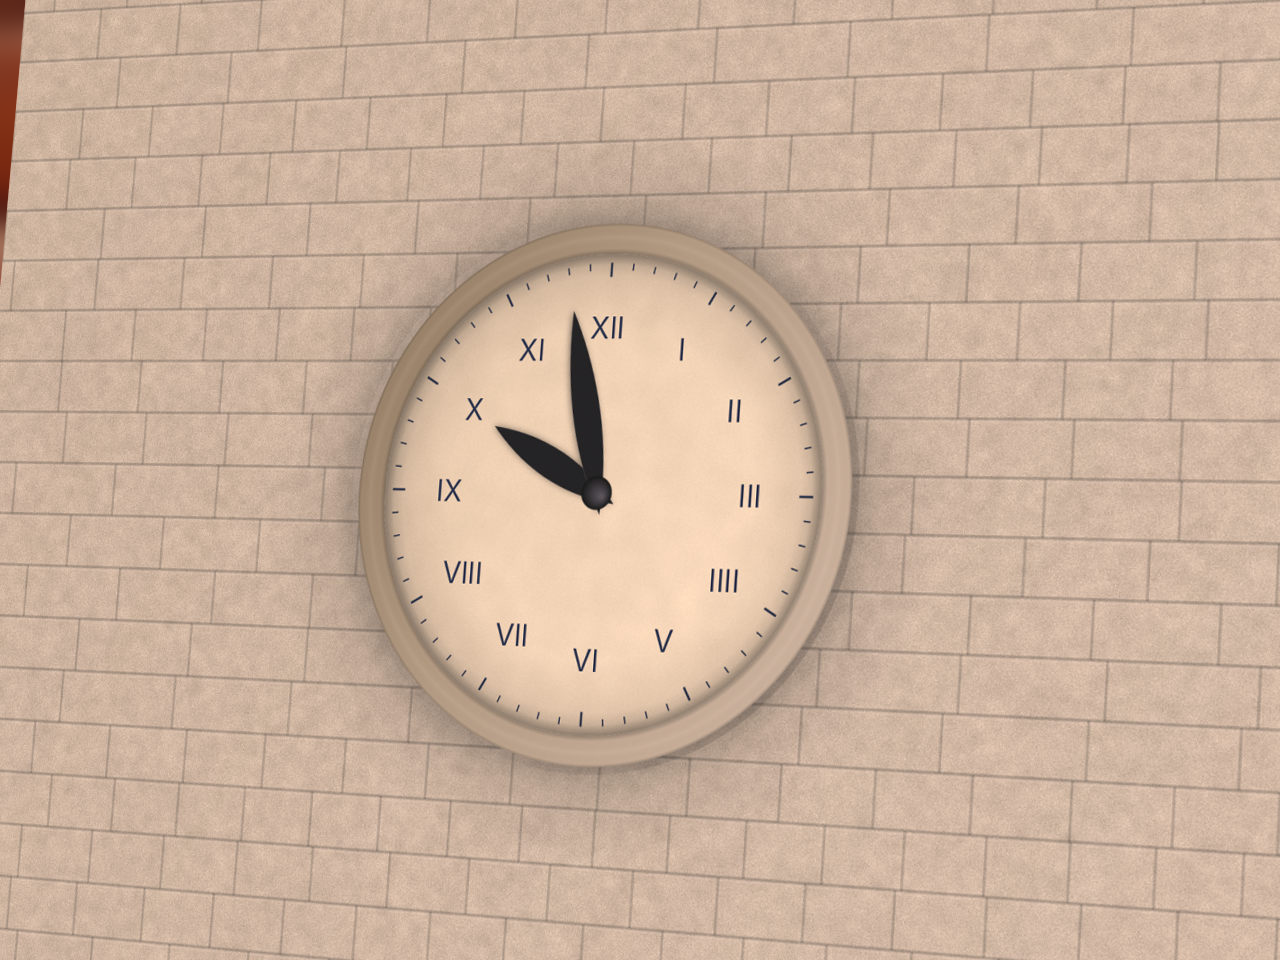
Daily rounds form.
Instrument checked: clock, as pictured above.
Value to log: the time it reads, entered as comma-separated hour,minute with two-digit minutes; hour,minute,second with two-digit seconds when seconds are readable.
9,58
